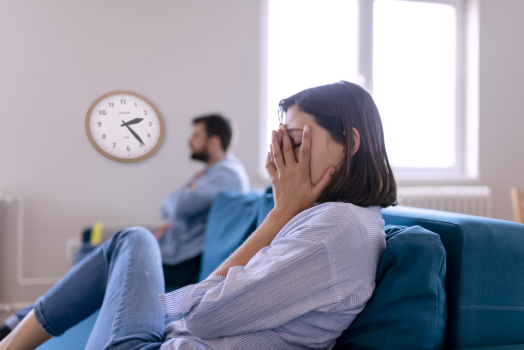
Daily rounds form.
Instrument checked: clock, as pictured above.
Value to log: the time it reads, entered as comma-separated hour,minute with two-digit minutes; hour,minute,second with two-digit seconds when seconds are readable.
2,24
